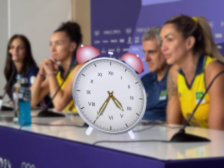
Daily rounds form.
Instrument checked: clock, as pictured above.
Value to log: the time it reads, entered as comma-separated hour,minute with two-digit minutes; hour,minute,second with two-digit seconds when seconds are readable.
4,35
